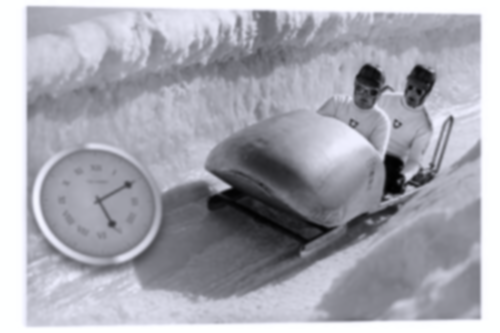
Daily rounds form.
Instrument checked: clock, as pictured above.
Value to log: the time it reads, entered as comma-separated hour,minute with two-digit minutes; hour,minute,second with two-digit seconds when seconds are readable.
5,10
